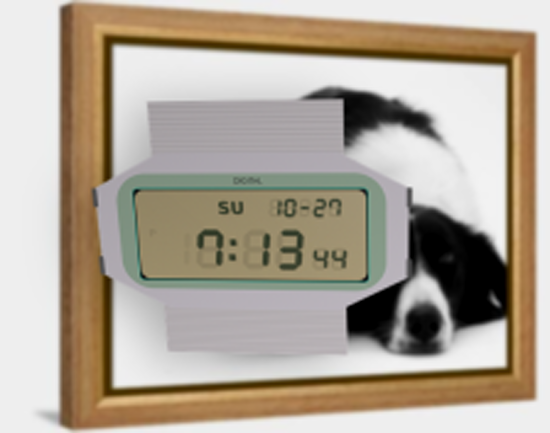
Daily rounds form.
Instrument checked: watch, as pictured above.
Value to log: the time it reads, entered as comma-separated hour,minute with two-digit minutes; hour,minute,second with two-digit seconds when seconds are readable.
7,13,44
